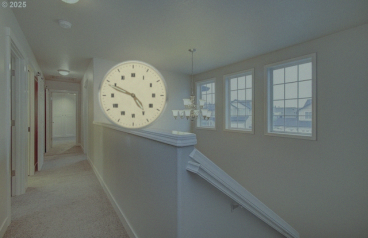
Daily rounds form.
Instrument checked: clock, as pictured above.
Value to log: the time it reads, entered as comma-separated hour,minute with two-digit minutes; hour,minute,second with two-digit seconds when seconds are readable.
4,49
